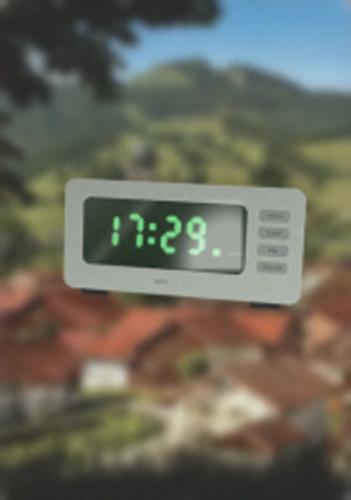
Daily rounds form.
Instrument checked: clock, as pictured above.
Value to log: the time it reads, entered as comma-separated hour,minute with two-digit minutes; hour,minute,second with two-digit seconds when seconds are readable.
17,29
